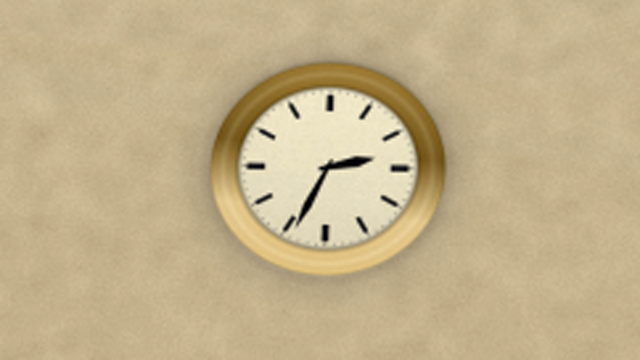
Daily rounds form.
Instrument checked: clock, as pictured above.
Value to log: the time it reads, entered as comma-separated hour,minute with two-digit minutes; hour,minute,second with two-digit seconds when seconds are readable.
2,34
